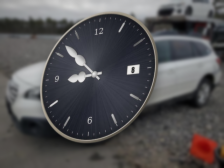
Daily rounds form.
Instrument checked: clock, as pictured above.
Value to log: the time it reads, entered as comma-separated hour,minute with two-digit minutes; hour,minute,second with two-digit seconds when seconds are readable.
8,52
